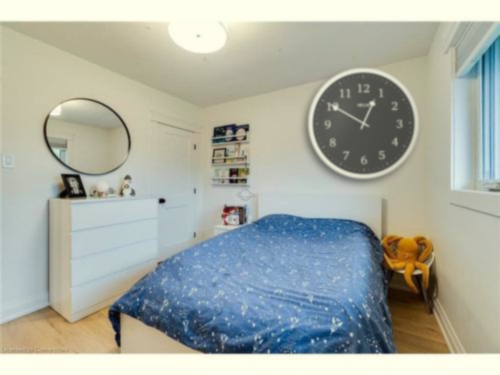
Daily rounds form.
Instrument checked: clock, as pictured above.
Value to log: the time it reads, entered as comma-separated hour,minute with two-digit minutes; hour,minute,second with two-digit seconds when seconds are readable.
12,50
